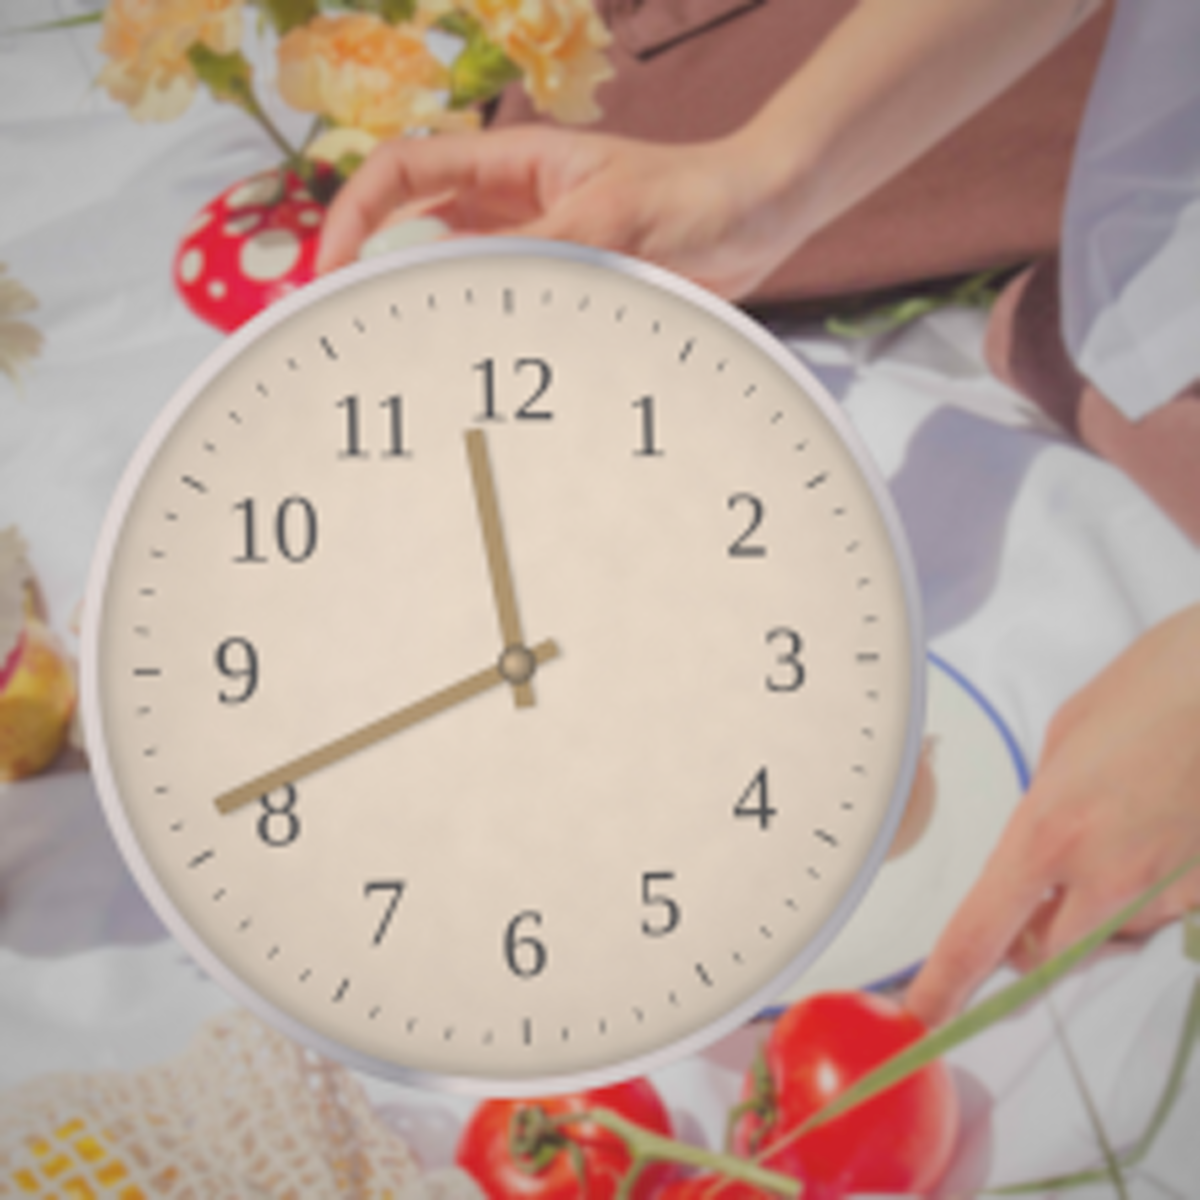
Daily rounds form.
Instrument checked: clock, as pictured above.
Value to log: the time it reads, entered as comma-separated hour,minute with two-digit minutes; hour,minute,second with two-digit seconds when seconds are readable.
11,41
